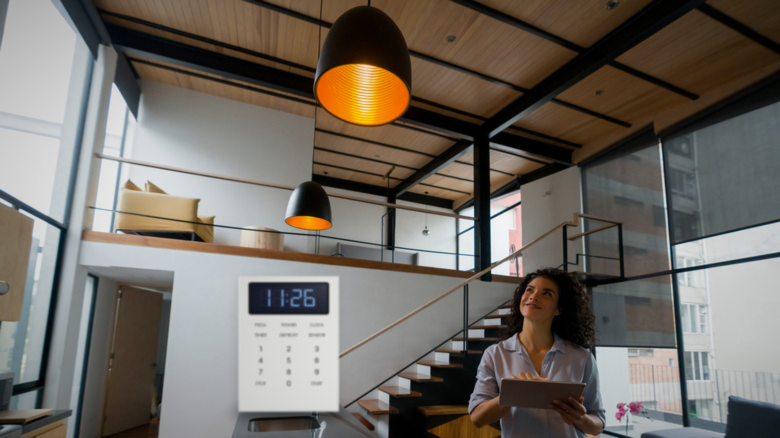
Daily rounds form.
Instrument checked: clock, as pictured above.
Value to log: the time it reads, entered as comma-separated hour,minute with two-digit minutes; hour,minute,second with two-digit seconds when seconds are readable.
11,26
